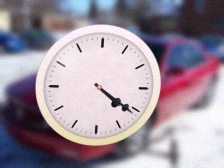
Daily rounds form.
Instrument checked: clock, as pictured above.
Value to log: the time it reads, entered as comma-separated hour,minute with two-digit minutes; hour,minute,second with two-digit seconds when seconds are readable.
4,21
